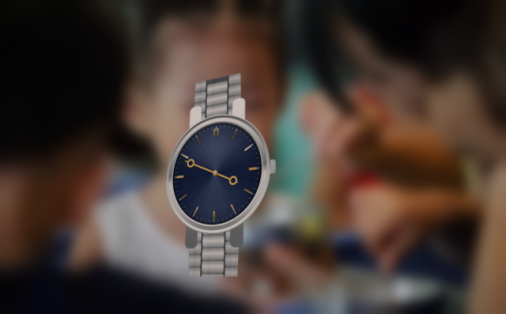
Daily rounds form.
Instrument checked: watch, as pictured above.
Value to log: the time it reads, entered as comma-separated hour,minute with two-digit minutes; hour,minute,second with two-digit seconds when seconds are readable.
3,49
